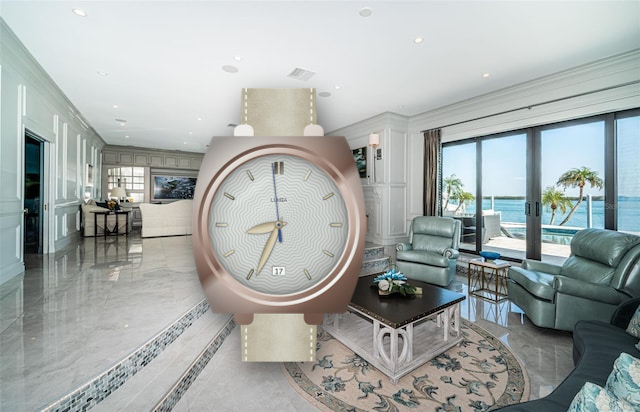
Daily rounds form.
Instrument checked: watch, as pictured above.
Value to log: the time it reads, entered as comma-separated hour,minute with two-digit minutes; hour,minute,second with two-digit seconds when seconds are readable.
8,33,59
